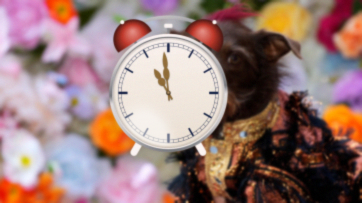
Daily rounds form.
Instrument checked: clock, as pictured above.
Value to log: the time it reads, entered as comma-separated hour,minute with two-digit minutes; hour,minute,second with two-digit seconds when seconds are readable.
10,59
